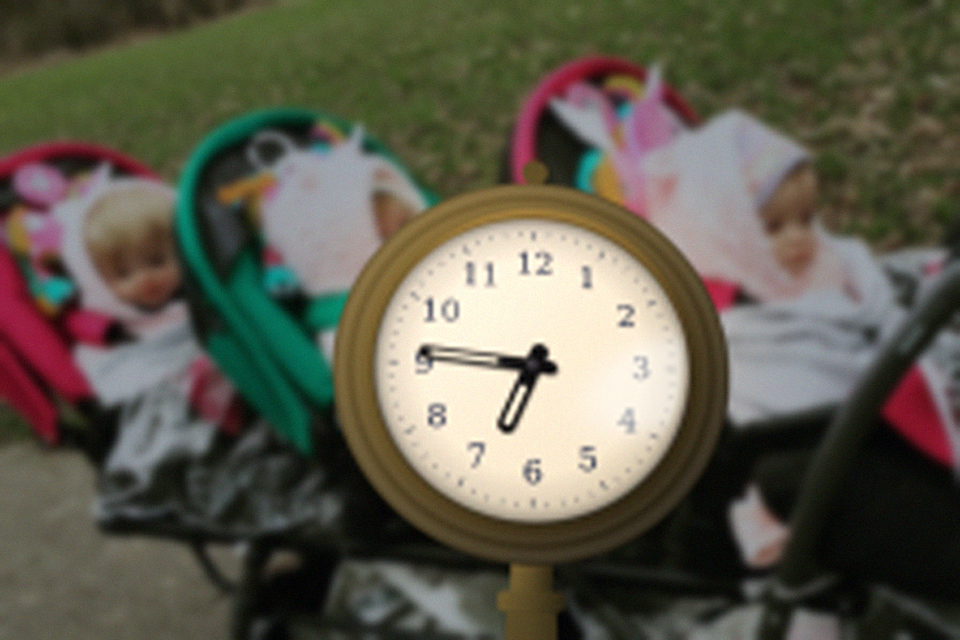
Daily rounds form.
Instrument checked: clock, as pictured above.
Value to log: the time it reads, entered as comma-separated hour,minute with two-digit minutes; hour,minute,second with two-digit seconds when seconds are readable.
6,46
